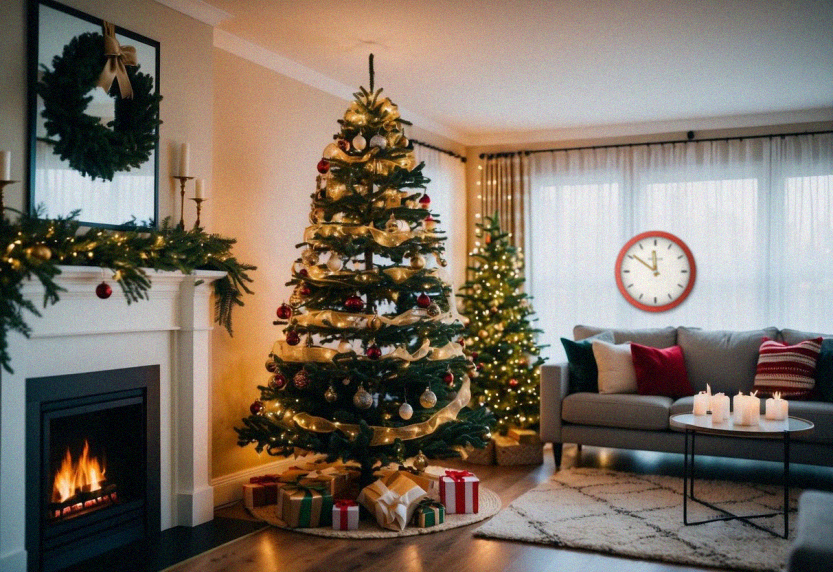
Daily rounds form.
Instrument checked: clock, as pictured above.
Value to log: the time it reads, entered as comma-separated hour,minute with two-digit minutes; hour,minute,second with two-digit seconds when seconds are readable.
11,51
